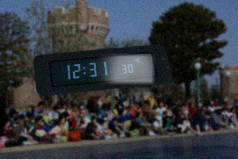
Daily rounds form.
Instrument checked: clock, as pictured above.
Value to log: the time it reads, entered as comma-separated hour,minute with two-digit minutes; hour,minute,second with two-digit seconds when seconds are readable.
12,31
